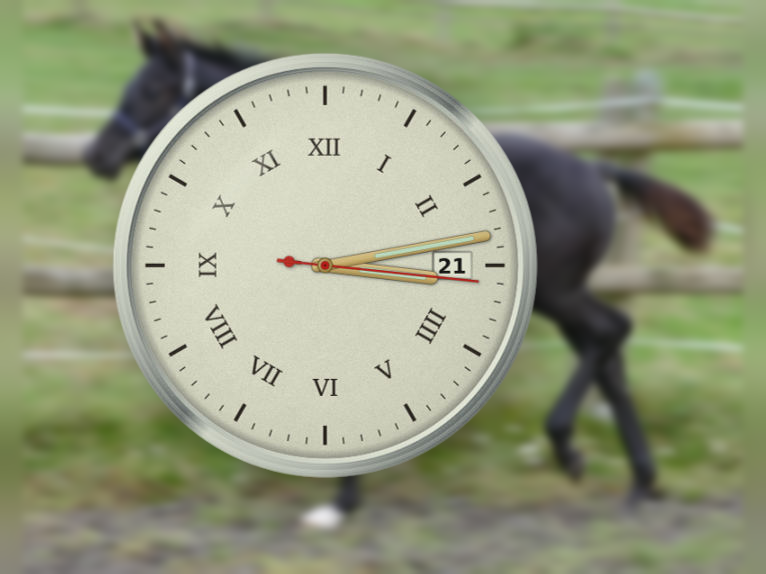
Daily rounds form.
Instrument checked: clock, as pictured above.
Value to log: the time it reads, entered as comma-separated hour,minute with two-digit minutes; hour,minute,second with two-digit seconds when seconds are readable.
3,13,16
